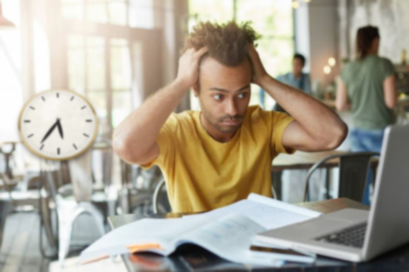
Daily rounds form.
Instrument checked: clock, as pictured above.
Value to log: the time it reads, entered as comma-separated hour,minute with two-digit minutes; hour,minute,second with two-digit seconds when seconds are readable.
5,36
